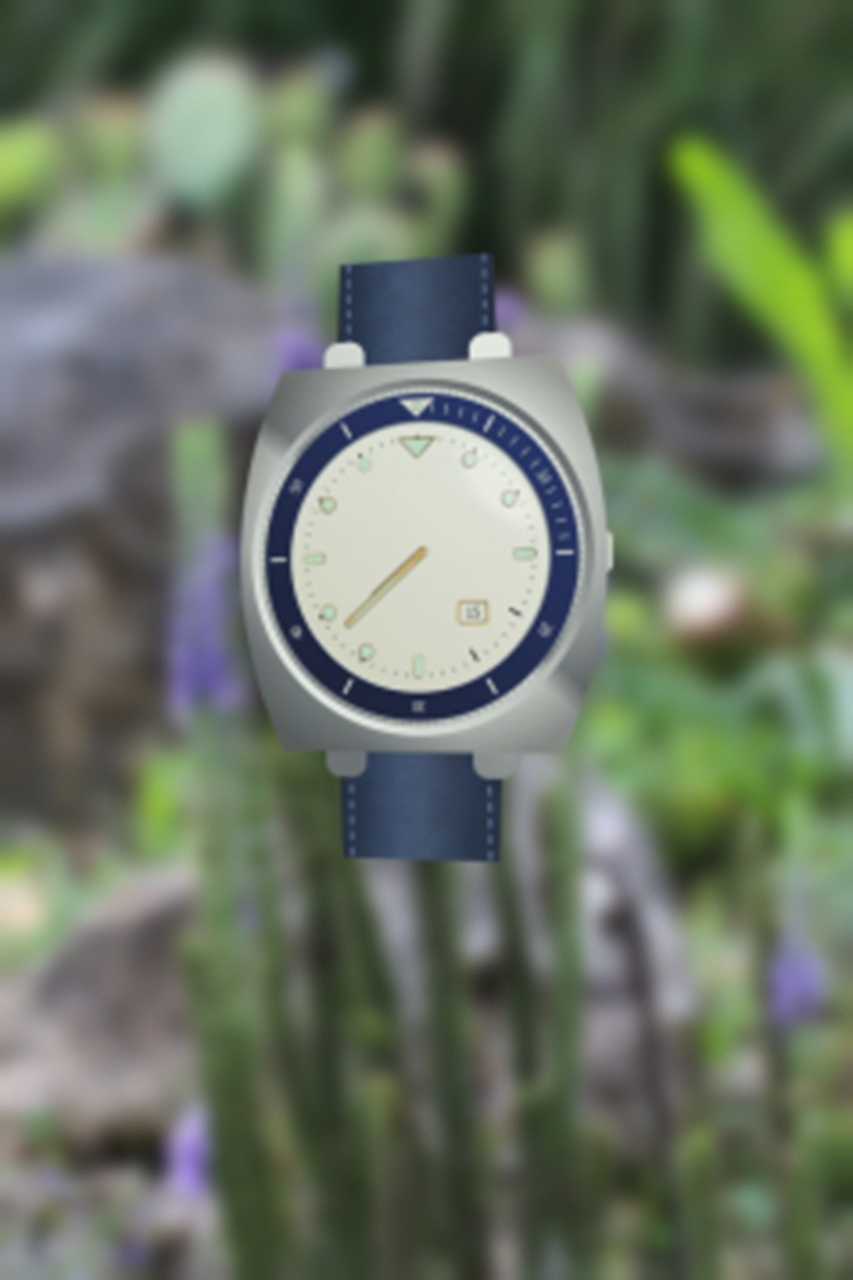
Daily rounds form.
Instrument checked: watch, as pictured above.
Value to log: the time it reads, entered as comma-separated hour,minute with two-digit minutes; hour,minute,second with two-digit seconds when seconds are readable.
7,38
